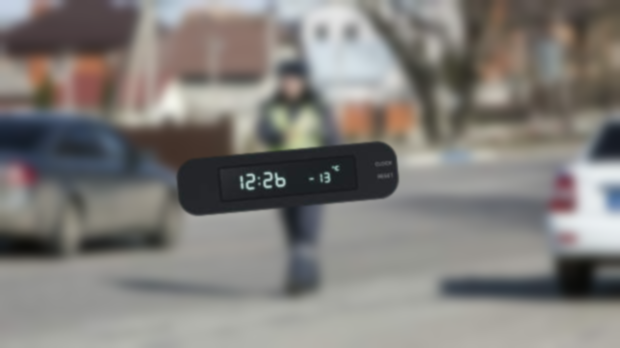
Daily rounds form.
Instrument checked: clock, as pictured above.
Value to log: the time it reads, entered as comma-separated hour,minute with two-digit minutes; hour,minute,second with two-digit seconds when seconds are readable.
12,26
